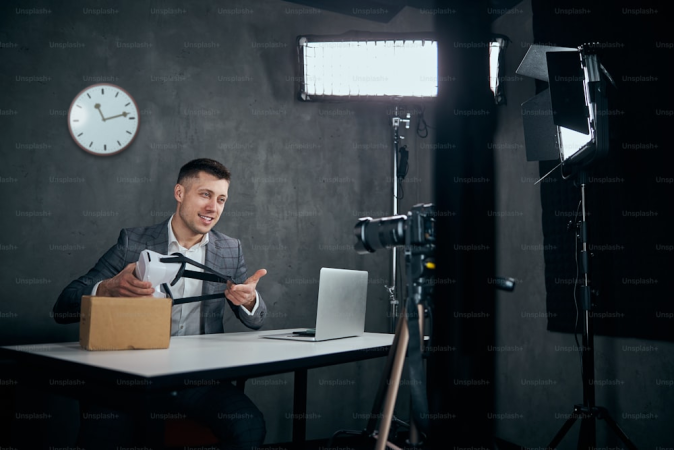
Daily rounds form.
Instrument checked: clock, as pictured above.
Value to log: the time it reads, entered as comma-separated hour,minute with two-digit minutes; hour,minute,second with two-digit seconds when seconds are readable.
11,13
